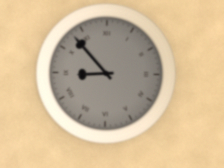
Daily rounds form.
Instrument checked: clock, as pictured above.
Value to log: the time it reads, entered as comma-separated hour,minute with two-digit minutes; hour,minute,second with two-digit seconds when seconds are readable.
8,53
